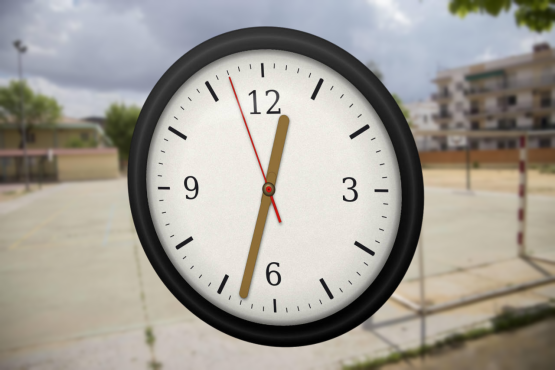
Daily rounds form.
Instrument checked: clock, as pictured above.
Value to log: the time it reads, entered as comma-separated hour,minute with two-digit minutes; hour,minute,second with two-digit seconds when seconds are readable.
12,32,57
